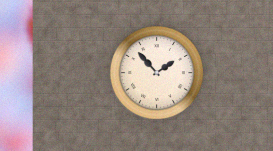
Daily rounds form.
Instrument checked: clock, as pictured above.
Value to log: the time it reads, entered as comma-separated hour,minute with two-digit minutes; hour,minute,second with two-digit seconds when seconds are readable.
1,53
